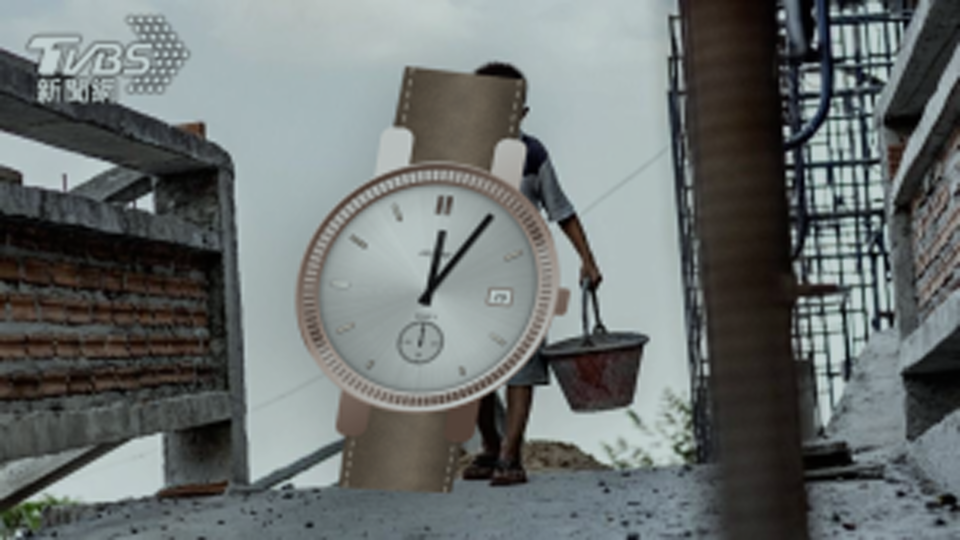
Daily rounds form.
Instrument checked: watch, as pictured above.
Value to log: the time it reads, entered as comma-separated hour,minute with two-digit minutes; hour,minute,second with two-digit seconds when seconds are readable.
12,05
